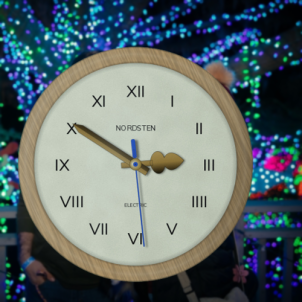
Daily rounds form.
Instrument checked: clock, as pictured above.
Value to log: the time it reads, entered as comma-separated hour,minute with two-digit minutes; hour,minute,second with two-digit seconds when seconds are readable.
2,50,29
